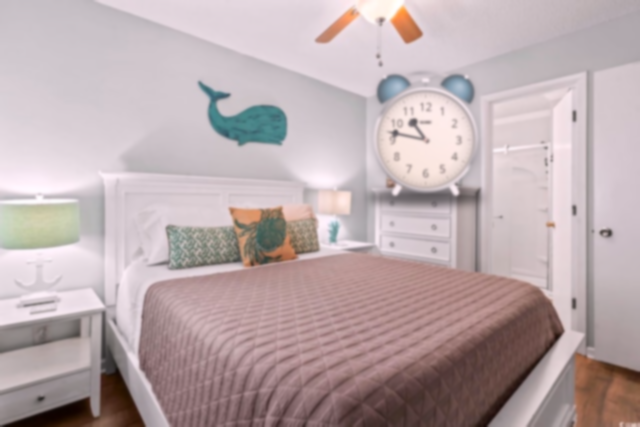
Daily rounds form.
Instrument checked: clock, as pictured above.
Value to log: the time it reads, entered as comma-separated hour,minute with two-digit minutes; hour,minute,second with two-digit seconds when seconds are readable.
10,47
